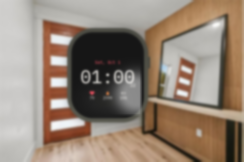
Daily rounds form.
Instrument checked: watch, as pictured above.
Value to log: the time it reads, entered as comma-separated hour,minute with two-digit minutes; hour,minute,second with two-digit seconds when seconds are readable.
1,00
